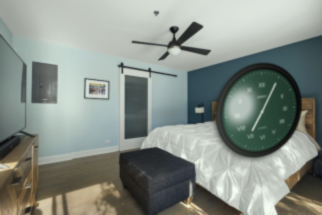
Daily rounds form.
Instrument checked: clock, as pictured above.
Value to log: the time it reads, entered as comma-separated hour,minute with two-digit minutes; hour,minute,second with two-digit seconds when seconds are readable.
7,05
